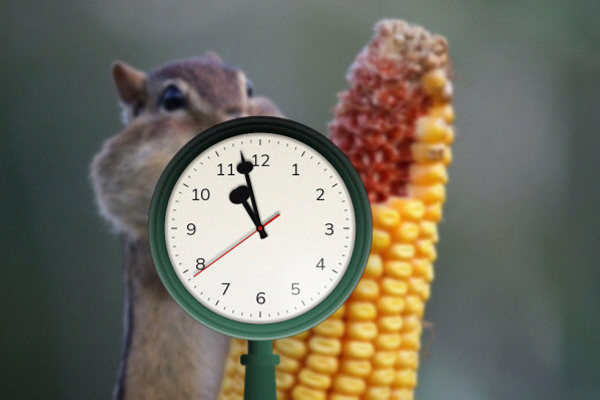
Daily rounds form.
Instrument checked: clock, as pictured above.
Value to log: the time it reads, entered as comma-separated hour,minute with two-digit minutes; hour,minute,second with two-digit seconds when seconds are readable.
10,57,39
